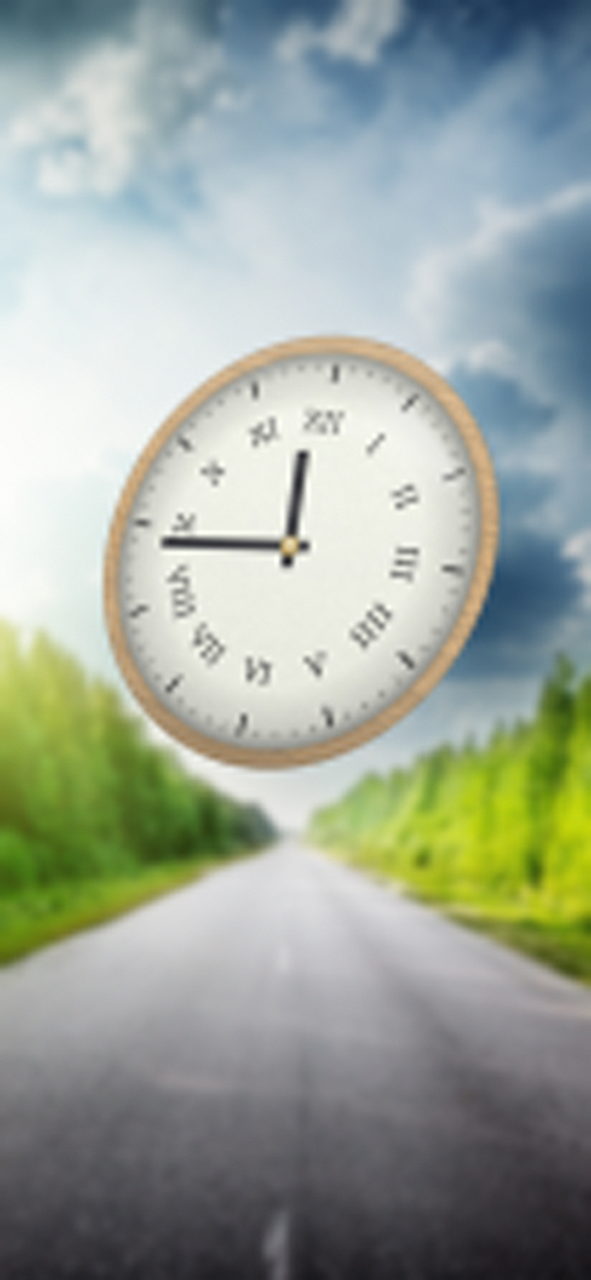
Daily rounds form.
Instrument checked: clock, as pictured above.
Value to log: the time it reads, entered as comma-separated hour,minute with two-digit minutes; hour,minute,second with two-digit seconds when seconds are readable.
11,44
